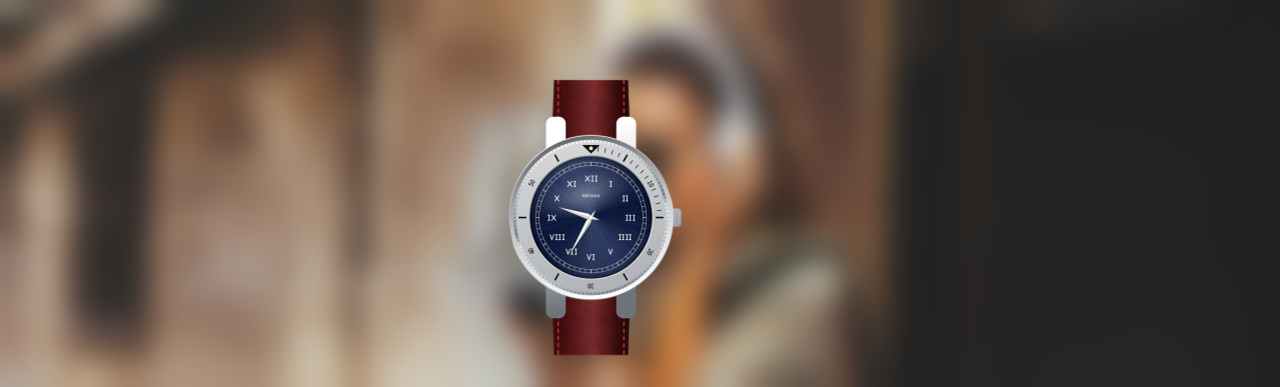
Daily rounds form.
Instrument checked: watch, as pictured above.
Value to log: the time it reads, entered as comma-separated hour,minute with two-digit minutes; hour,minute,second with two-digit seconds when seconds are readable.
9,35
